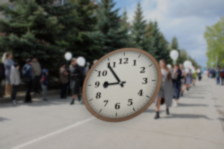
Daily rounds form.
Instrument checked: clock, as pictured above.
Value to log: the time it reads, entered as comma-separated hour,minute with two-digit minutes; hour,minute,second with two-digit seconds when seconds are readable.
8,54
